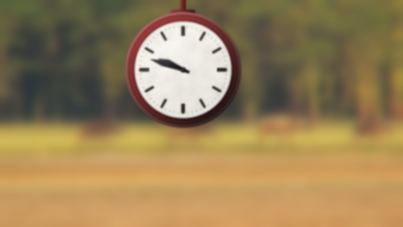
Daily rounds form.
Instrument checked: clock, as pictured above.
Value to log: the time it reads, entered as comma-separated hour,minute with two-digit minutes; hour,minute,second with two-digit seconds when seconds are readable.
9,48
